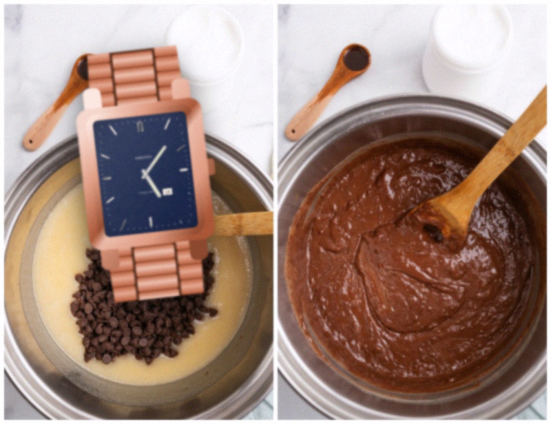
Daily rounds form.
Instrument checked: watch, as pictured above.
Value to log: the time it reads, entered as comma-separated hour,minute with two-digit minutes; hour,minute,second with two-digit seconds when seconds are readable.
5,07
